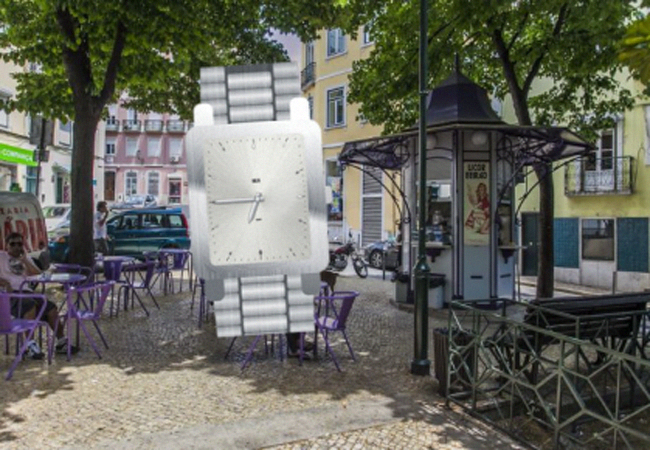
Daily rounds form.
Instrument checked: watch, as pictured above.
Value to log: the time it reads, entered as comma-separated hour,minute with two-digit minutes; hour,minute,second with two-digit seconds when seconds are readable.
6,45
